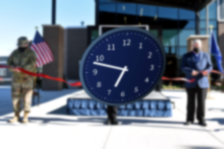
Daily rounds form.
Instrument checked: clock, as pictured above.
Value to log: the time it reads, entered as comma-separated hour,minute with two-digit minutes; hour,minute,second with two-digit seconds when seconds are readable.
6,48
